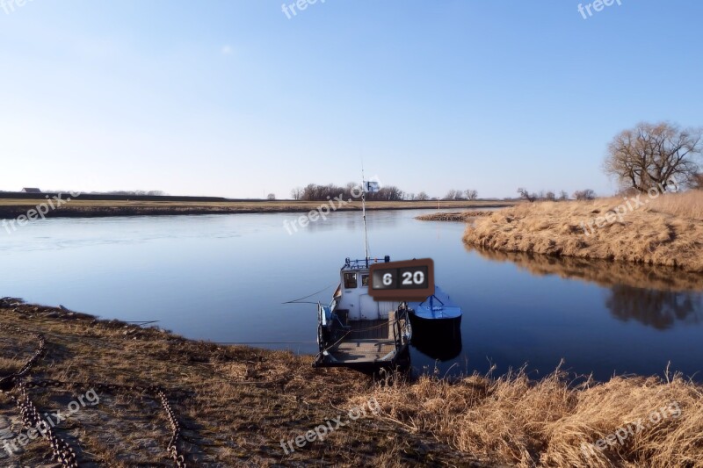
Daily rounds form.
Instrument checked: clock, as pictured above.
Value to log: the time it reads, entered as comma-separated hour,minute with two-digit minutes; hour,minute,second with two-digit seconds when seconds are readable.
6,20
